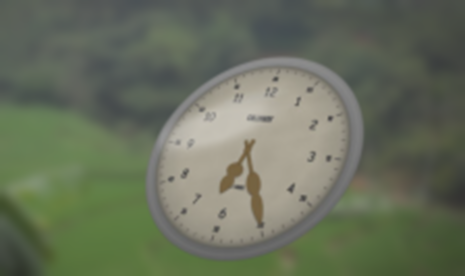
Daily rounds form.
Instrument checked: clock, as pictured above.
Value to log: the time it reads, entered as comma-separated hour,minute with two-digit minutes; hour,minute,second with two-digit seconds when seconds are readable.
6,25
